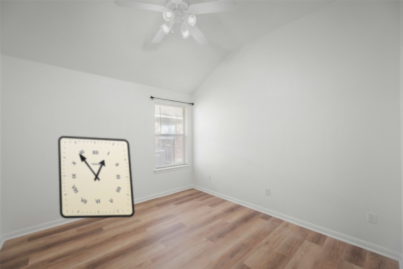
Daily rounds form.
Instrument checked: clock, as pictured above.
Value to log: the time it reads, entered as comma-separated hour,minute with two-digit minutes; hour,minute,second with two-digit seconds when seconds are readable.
12,54
